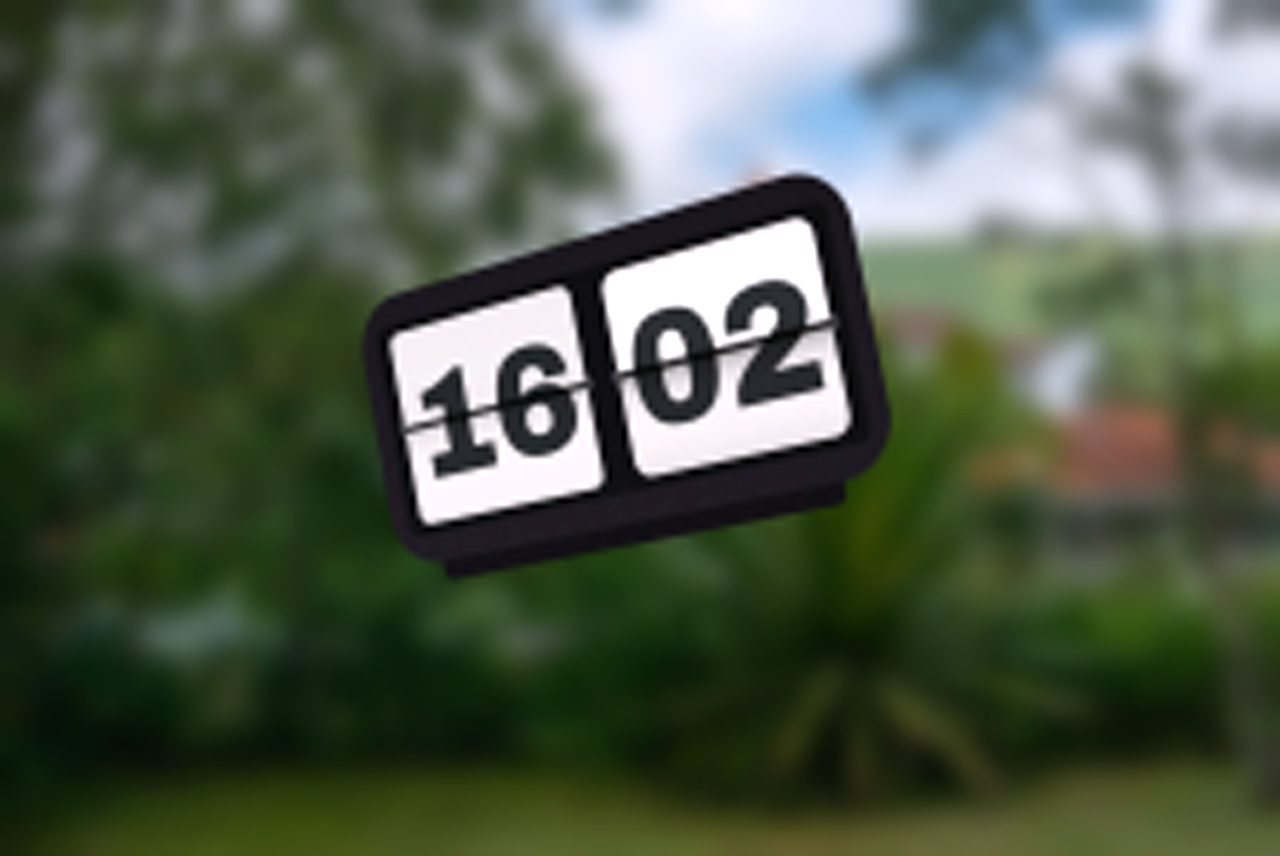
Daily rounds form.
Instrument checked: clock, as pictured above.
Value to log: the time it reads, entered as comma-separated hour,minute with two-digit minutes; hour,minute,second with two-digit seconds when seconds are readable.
16,02
